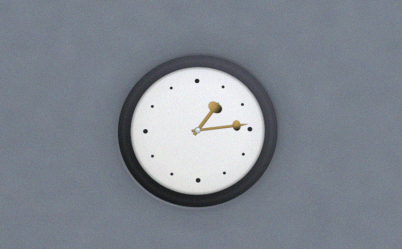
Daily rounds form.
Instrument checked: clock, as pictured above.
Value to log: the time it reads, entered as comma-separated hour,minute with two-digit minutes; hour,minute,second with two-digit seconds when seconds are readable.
1,14
